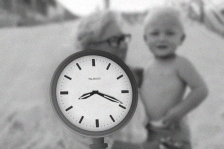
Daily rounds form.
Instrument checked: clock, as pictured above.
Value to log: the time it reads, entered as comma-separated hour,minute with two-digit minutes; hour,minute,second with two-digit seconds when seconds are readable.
8,19
